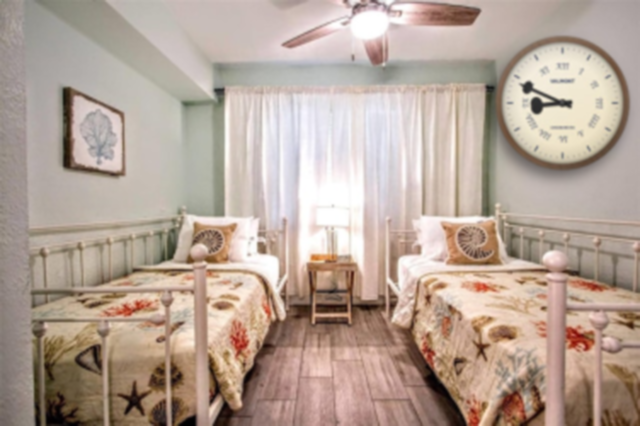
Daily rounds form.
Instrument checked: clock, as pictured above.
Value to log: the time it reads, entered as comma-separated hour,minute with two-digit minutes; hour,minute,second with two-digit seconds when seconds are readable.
8,49
